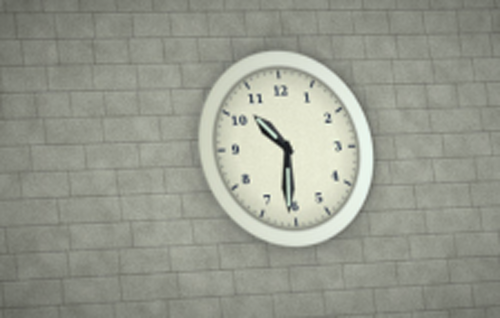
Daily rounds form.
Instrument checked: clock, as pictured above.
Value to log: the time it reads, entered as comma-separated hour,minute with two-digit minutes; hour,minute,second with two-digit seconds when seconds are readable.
10,31
